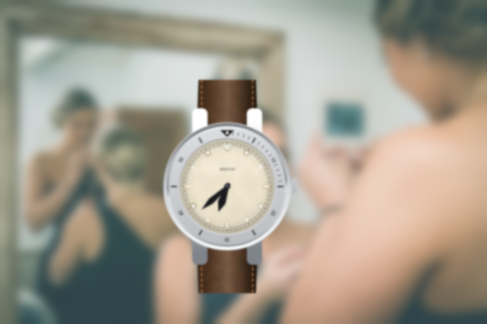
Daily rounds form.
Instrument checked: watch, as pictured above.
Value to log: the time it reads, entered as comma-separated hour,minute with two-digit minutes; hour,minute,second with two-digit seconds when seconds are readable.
6,38
